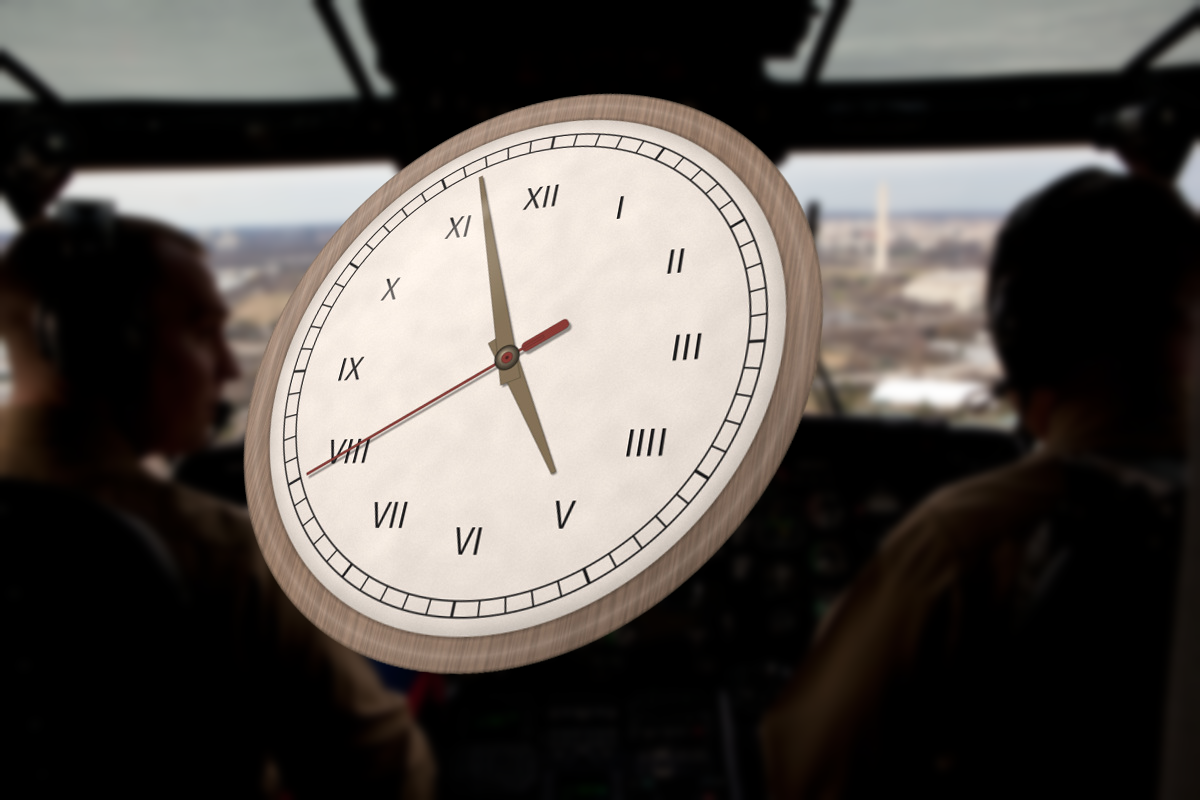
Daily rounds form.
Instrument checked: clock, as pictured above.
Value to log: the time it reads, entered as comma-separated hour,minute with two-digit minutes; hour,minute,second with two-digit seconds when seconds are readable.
4,56,40
